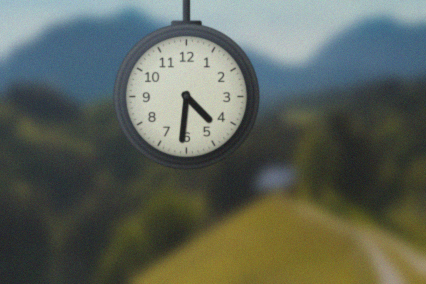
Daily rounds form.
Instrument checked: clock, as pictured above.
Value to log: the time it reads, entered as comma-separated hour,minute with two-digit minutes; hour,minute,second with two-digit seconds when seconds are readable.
4,31
